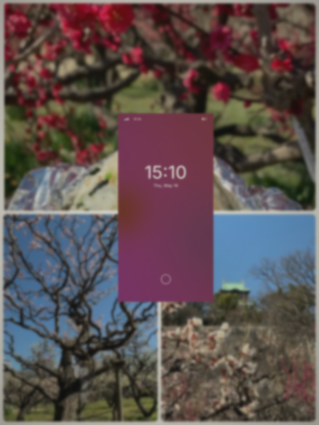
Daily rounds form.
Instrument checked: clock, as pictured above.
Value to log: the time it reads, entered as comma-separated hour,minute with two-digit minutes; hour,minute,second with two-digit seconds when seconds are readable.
15,10
